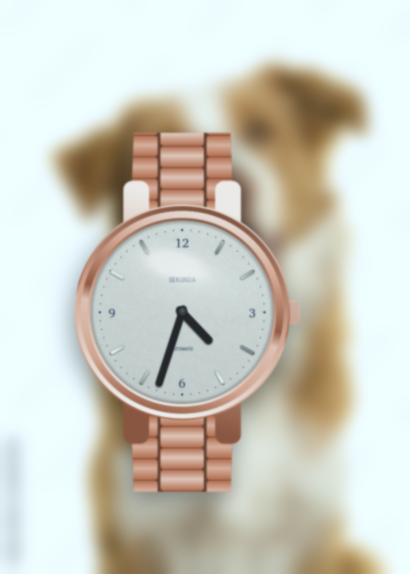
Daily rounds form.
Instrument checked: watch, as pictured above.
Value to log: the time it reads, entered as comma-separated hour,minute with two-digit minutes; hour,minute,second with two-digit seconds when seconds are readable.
4,33
